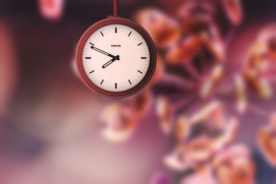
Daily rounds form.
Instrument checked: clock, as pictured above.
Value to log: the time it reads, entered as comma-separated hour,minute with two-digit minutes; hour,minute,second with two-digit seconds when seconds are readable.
7,49
